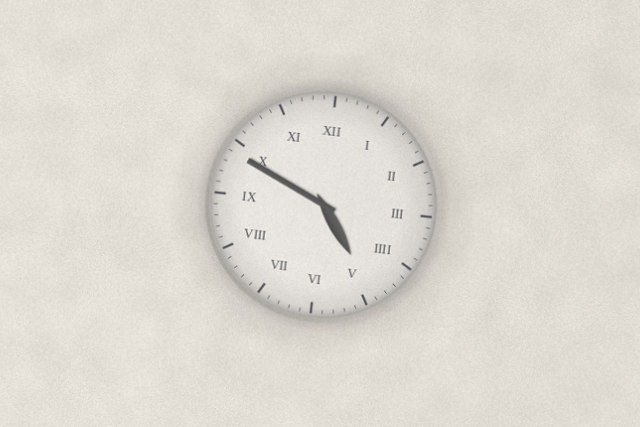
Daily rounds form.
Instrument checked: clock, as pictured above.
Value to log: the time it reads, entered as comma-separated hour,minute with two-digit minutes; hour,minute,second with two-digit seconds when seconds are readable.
4,49
